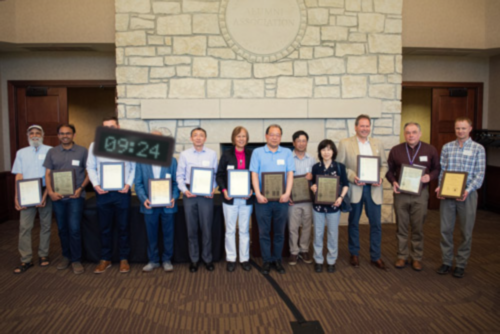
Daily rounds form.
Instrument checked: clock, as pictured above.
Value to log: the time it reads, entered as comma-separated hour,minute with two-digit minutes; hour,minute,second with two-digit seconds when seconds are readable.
9,24
